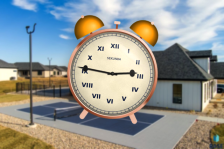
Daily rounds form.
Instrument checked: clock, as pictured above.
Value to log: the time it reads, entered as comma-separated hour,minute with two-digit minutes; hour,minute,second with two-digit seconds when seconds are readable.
2,46
